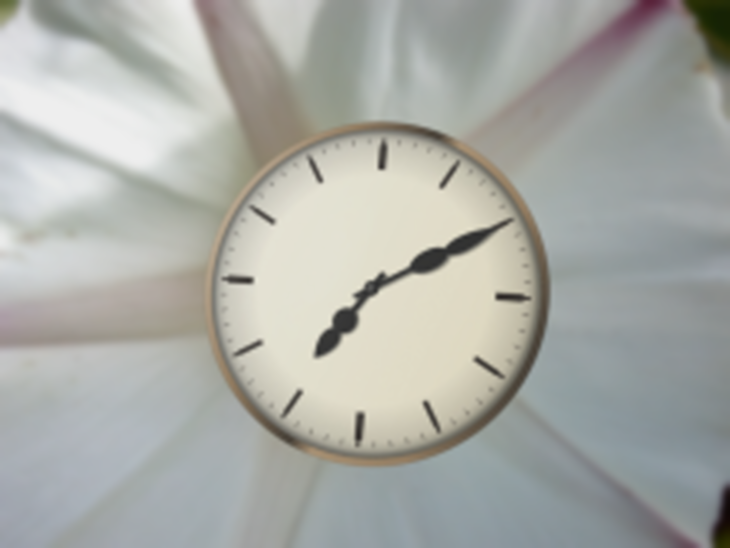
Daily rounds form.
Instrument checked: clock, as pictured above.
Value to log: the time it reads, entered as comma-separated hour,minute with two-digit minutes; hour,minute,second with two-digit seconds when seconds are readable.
7,10
